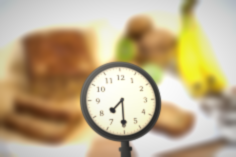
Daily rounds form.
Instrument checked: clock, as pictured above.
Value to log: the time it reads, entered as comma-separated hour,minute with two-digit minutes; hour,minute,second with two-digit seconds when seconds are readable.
7,30
